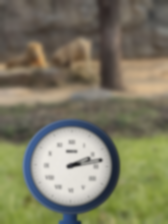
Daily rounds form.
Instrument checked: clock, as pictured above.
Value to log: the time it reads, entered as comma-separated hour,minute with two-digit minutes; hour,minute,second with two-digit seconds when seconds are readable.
2,13
